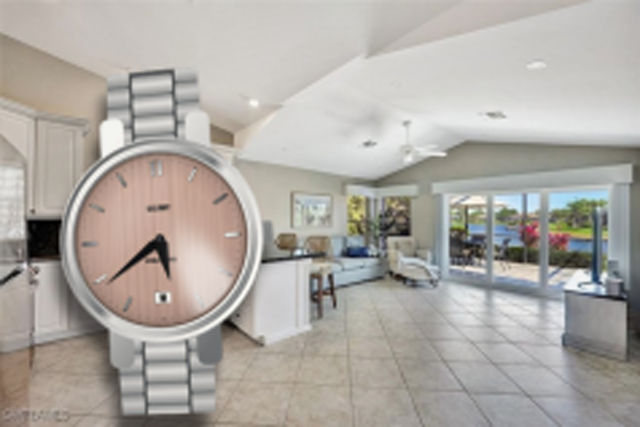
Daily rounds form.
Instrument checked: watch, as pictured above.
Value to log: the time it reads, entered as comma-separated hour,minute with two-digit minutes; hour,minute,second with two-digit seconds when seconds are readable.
5,39
